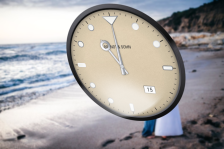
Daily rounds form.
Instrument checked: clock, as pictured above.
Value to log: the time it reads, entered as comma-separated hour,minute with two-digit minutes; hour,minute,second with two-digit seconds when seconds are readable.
11,00
